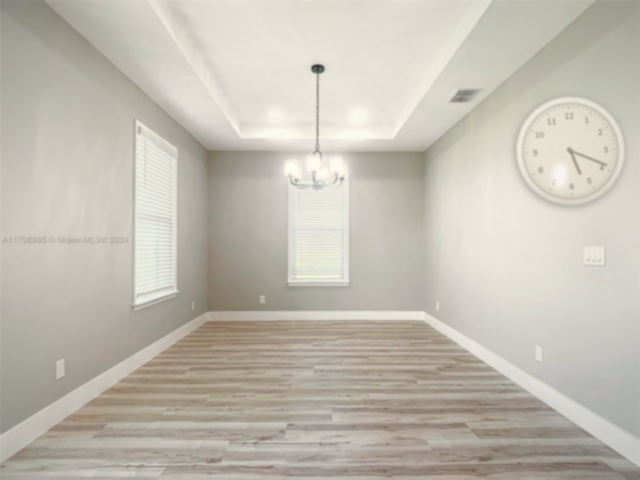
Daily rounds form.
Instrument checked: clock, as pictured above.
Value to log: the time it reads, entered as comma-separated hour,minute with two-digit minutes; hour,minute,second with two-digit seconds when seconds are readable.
5,19
